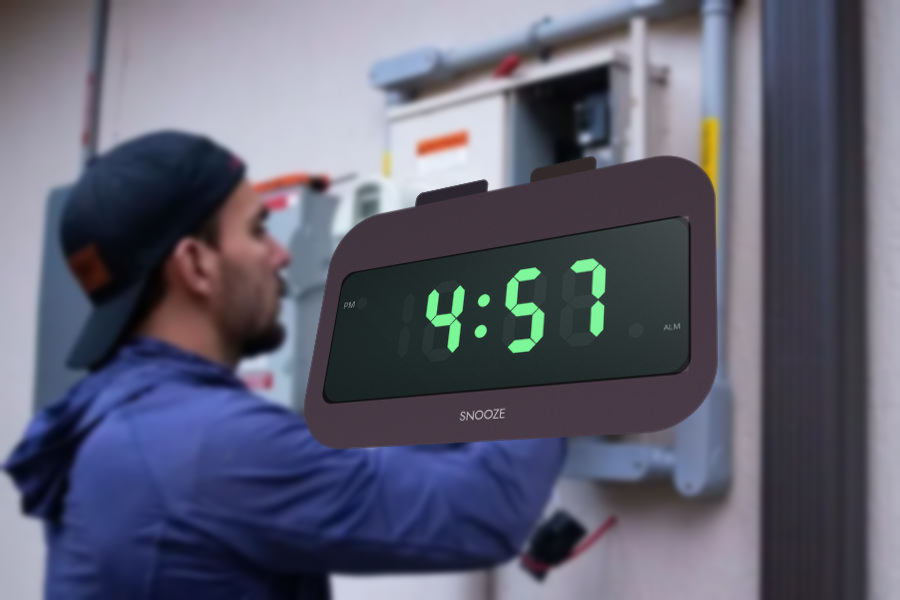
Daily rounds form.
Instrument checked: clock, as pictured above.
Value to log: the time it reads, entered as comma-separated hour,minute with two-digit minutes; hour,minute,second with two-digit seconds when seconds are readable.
4,57
